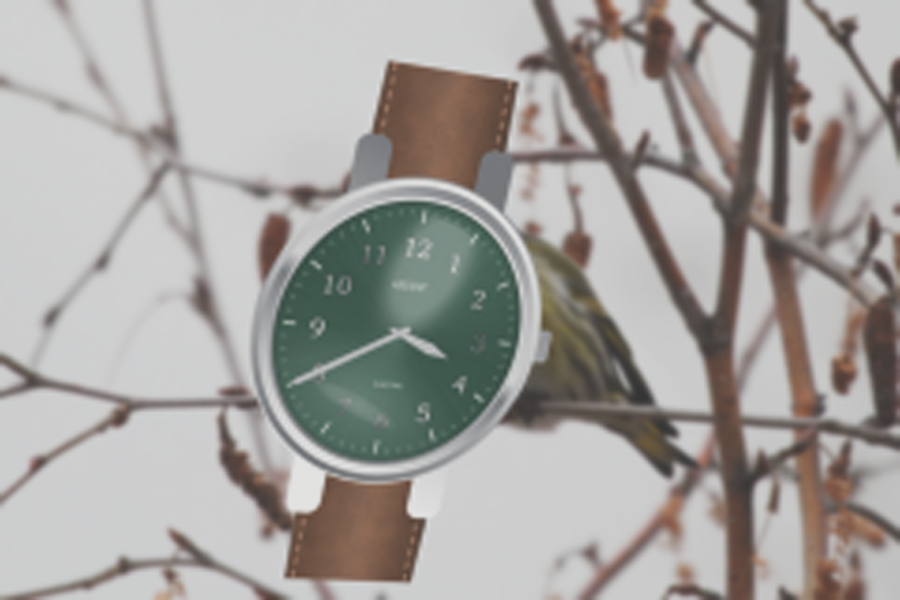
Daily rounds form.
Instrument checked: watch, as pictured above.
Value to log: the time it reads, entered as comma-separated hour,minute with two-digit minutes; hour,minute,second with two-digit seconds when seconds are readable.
3,40
